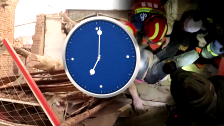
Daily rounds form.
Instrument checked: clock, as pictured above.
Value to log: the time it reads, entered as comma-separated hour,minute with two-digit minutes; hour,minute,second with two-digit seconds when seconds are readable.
7,01
